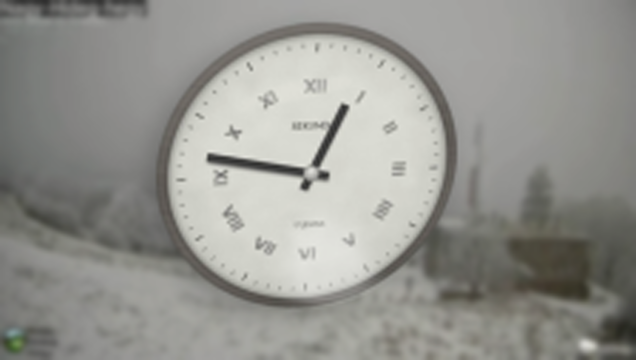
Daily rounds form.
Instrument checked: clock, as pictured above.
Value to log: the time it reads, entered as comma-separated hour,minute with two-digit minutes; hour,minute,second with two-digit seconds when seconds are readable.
12,47
